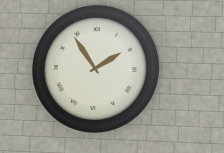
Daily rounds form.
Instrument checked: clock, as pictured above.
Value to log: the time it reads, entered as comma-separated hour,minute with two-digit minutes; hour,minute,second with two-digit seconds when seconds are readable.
1,54
